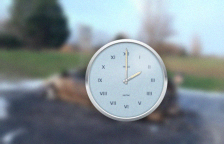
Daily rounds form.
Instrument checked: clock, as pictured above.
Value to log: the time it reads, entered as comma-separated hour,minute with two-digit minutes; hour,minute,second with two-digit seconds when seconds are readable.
2,00
